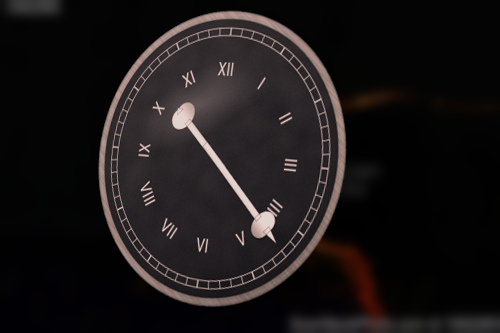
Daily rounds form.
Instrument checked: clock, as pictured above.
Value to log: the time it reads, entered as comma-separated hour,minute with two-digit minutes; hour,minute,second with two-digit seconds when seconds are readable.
10,22
